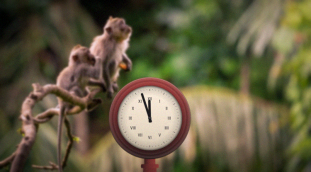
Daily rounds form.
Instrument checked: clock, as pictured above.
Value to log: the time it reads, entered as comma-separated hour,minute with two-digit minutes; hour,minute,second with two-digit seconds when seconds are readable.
11,57
